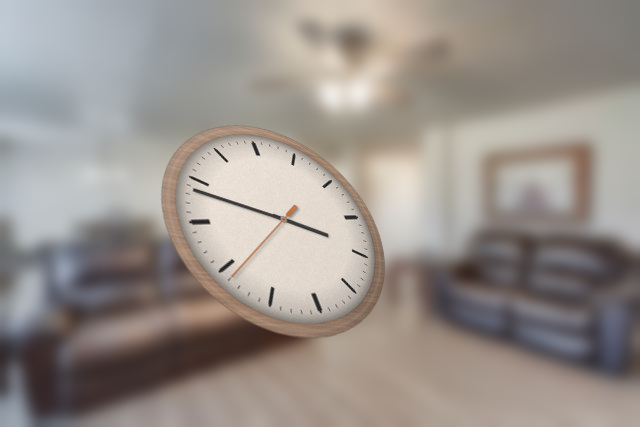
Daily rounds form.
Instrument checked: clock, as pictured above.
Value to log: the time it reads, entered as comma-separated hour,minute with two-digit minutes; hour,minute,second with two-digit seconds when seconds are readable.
3,48,39
